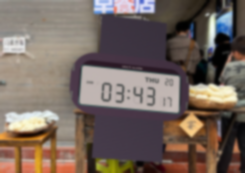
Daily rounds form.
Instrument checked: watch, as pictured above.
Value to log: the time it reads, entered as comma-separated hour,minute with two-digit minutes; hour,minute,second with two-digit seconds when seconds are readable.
3,43
